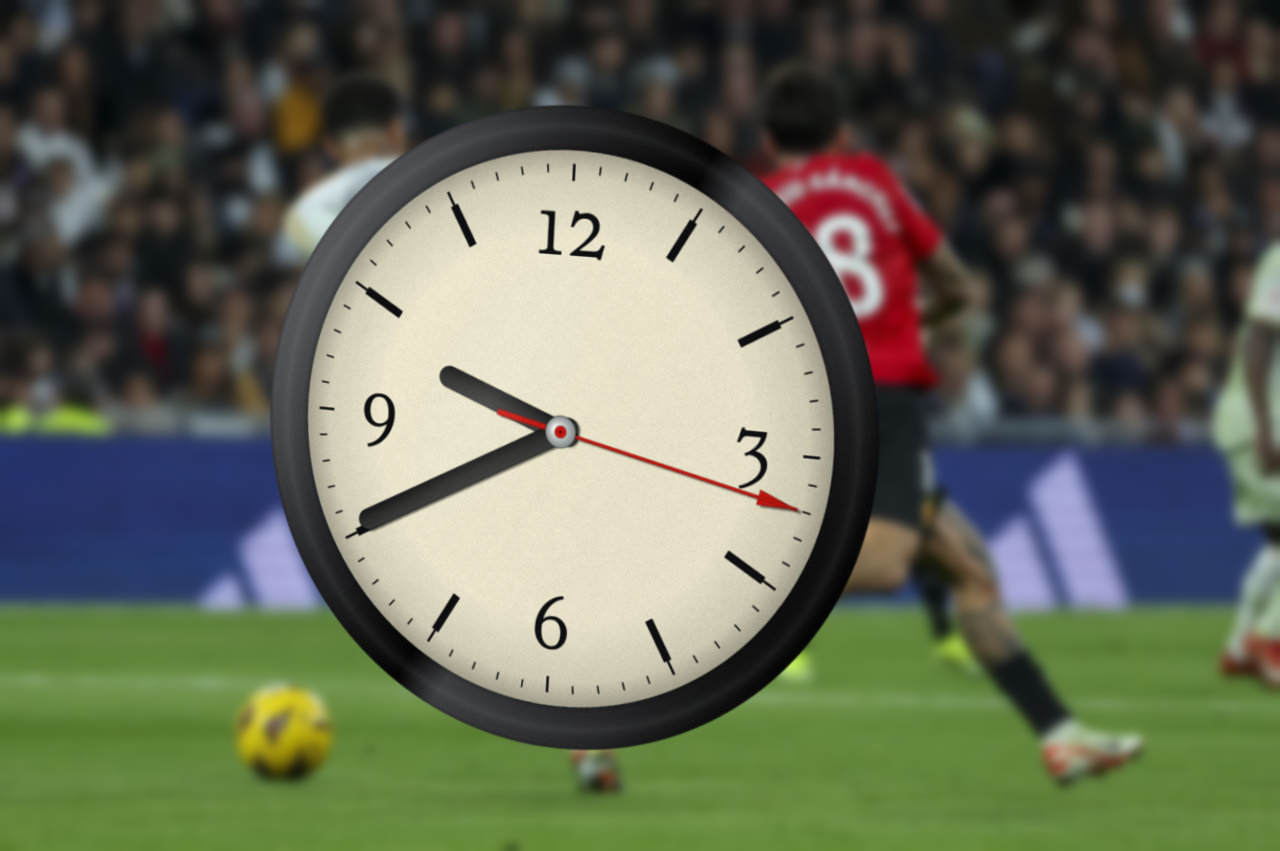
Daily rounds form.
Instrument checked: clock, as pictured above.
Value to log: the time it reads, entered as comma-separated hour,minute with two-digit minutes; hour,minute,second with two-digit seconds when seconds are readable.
9,40,17
